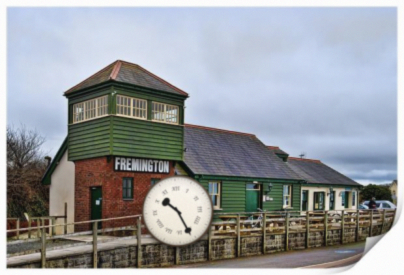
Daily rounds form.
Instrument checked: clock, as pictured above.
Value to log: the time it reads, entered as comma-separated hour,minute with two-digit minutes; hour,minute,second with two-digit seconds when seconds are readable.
10,26
